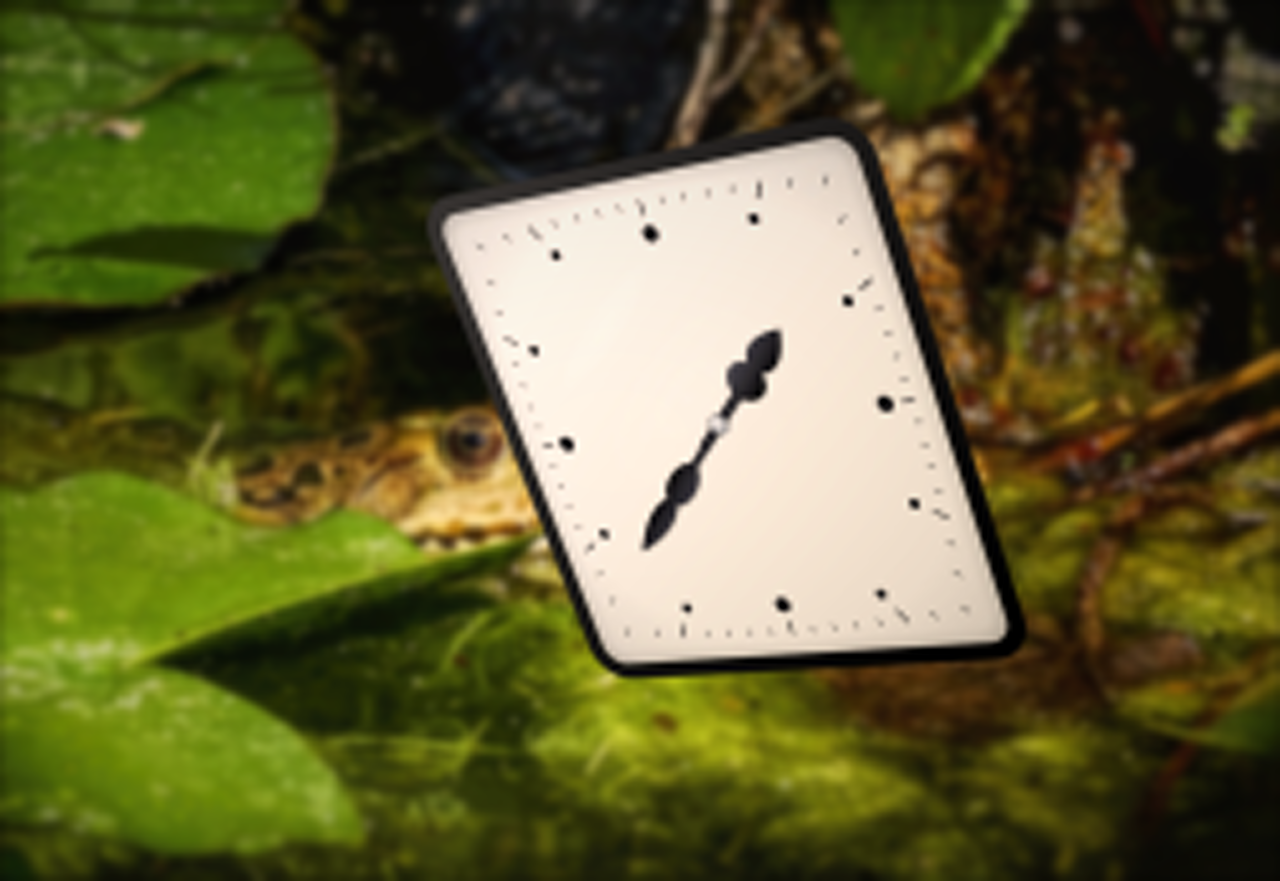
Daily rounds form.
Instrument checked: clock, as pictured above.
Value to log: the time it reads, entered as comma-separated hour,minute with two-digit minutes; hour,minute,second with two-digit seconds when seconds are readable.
1,38
